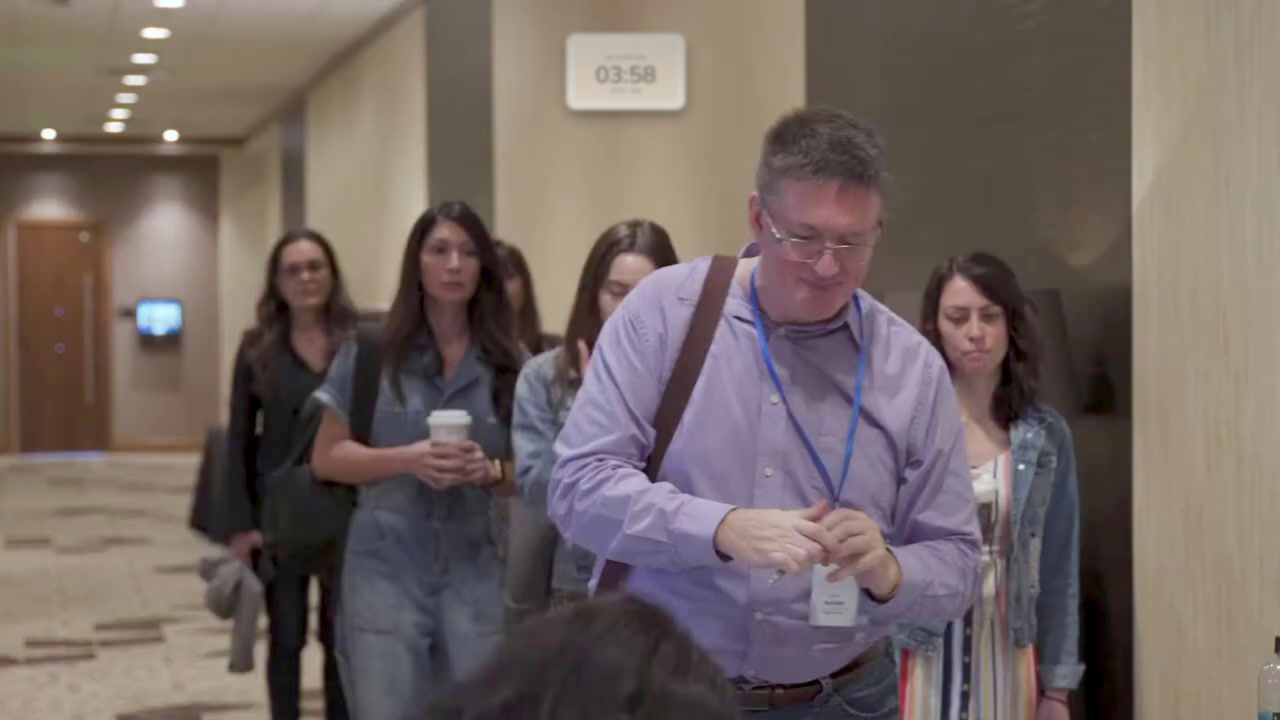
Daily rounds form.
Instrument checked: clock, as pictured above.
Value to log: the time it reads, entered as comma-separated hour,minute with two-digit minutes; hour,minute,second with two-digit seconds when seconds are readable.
3,58
